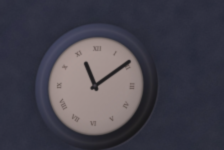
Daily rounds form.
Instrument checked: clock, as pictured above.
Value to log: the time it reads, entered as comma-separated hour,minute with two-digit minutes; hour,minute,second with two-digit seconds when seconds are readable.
11,09
